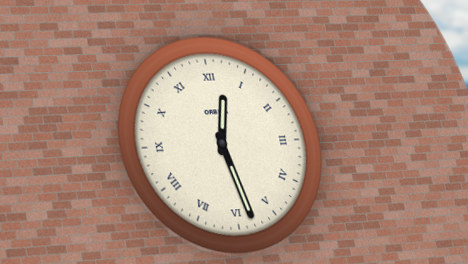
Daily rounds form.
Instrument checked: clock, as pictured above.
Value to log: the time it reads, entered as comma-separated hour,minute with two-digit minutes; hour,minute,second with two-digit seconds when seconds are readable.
12,28
